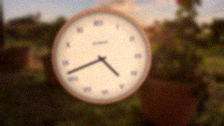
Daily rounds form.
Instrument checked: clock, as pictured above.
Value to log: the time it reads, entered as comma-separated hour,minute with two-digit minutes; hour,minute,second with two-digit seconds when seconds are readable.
4,42
